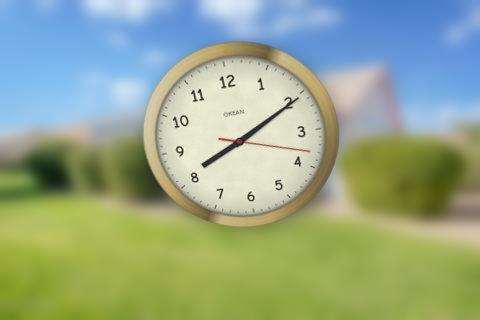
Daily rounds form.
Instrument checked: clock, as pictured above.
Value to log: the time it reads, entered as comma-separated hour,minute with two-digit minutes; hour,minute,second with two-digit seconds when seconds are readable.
8,10,18
